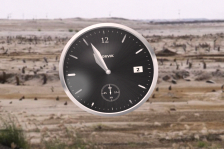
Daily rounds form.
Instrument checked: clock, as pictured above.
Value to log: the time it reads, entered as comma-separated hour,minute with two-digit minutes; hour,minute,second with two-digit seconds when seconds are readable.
10,56
